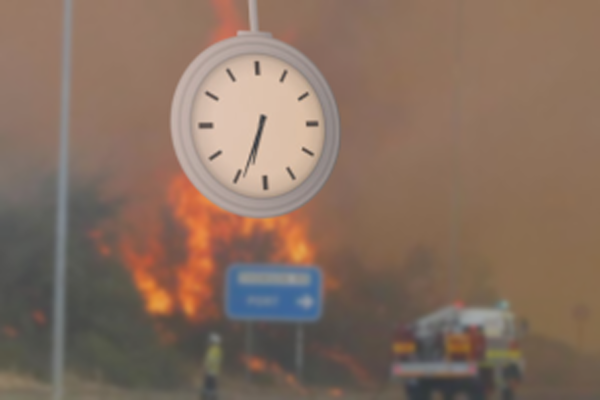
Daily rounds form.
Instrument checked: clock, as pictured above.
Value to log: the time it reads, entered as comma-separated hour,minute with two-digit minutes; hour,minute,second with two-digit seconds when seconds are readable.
6,34
